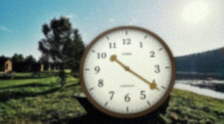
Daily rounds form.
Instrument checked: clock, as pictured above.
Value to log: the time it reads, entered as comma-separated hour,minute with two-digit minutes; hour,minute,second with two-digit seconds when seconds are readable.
10,21
